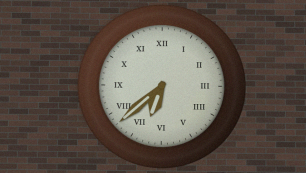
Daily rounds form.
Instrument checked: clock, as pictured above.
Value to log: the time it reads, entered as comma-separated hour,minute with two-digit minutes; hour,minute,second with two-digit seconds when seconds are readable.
6,38
